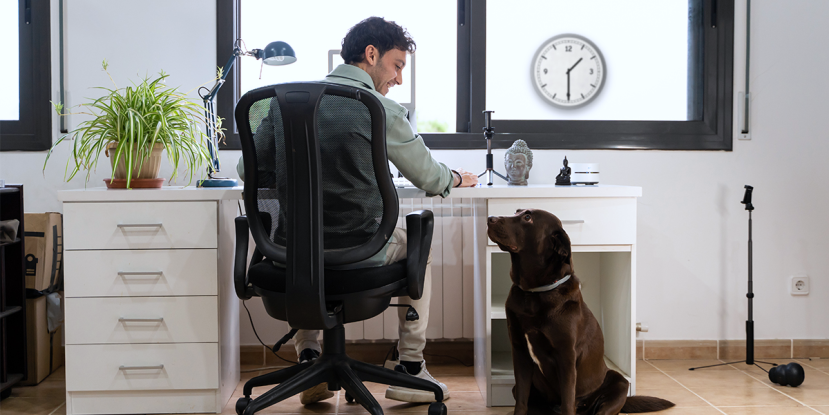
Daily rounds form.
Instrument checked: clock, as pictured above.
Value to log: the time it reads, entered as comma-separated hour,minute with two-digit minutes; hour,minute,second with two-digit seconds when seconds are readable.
1,30
